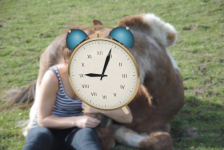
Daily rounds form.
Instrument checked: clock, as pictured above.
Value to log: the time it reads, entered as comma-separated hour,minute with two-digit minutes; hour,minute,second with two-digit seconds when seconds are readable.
9,04
